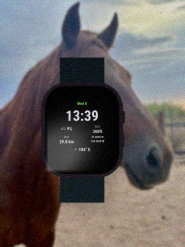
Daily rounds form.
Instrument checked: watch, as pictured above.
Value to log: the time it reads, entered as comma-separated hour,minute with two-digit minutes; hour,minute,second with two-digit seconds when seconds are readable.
13,39
